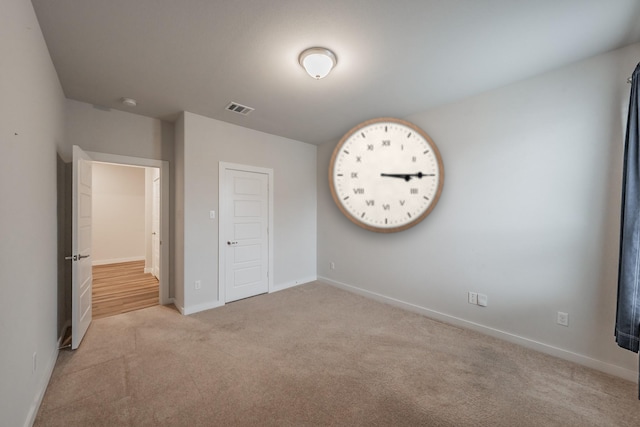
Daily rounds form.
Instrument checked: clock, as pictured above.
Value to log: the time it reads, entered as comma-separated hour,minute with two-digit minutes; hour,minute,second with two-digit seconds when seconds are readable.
3,15
